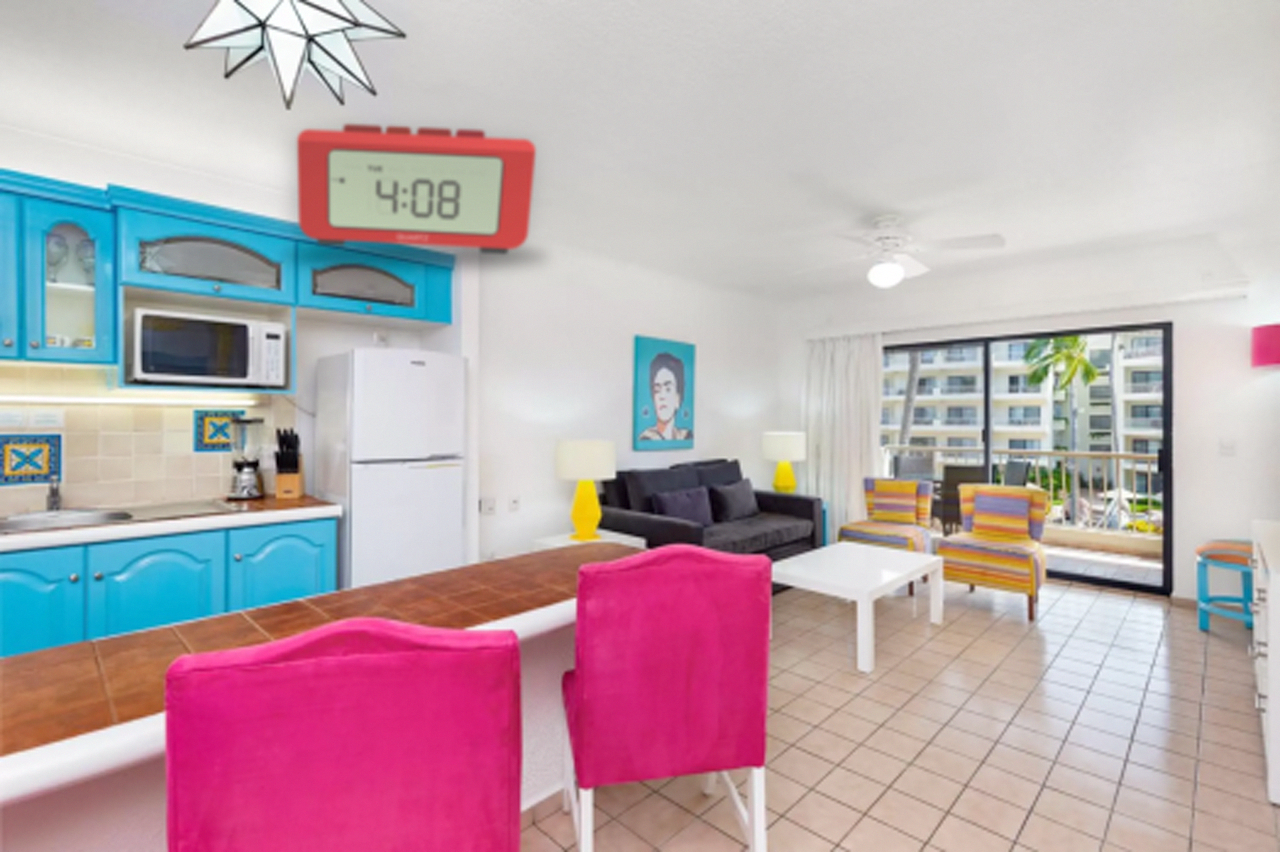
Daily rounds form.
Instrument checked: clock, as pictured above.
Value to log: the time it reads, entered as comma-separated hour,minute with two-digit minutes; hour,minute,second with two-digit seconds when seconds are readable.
4,08
